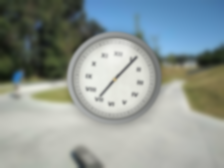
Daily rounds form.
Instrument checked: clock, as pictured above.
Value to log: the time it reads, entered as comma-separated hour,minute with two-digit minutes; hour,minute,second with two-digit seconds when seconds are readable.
7,06
